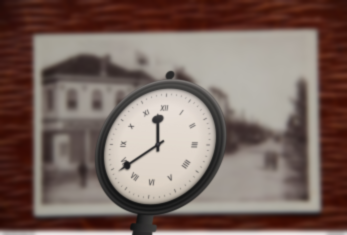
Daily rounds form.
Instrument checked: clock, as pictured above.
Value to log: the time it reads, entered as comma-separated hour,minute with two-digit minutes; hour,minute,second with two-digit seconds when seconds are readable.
11,39
